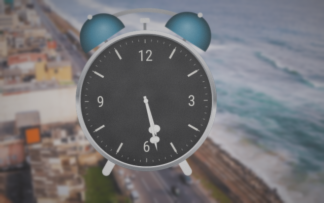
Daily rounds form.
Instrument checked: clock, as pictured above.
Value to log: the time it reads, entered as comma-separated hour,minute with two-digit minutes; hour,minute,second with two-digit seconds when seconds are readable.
5,28
